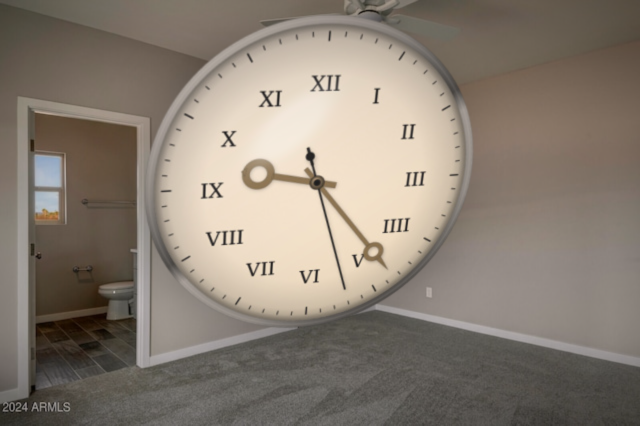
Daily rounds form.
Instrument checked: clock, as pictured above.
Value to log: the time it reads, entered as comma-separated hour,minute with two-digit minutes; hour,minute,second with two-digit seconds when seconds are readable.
9,23,27
